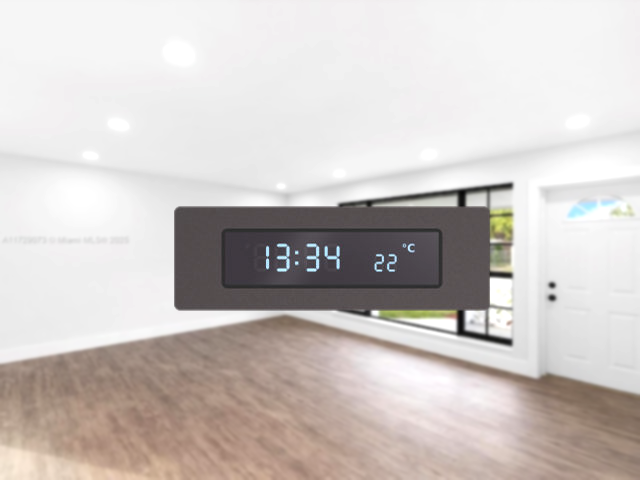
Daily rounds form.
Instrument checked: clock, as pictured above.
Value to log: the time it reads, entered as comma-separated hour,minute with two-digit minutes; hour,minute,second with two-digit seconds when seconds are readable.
13,34
